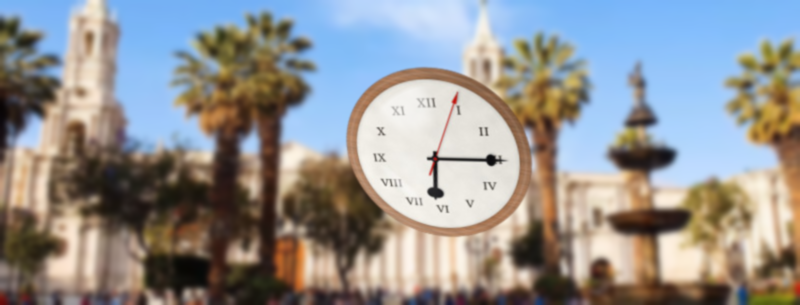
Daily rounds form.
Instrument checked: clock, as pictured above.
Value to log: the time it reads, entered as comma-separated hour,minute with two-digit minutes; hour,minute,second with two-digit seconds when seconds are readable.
6,15,04
